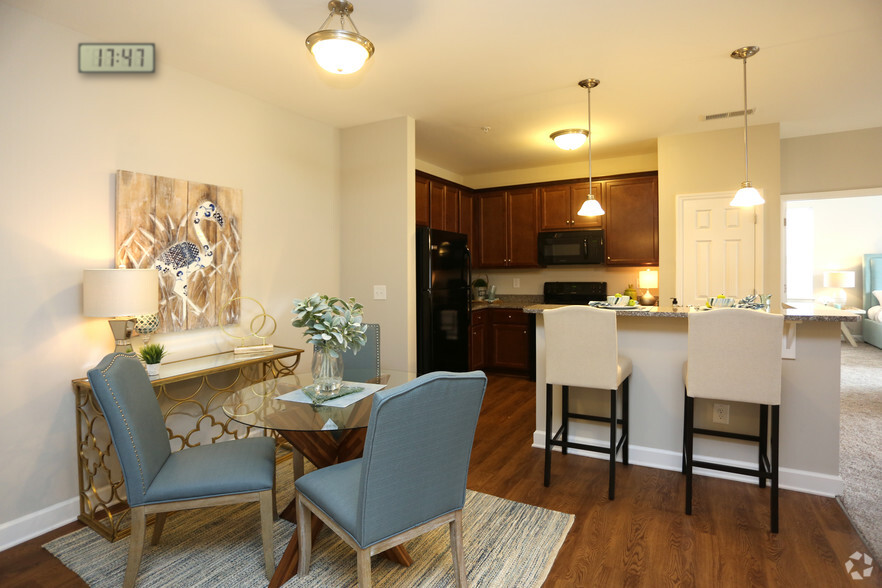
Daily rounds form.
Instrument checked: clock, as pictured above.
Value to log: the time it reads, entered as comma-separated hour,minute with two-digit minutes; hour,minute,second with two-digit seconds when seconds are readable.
17,47
